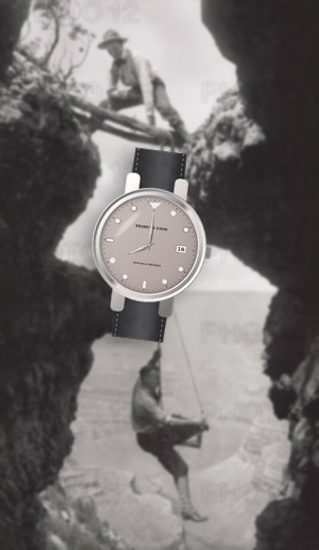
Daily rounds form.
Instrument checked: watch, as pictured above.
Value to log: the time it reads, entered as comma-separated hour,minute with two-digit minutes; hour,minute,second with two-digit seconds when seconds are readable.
8,00
